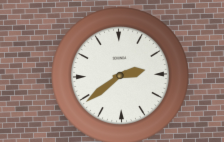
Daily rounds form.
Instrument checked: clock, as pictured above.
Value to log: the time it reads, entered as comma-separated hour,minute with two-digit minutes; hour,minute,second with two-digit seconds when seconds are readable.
2,39
